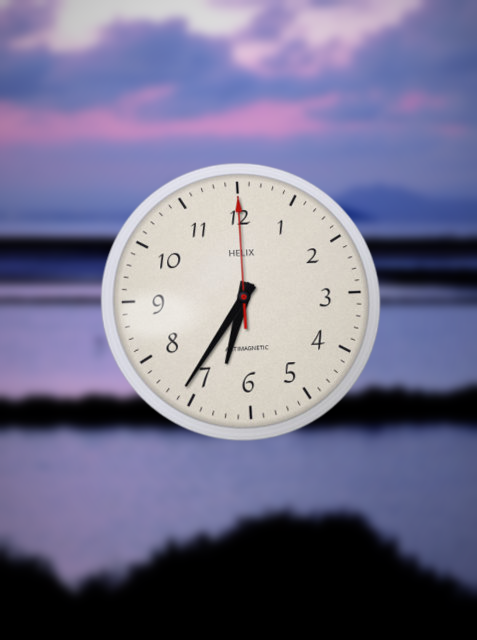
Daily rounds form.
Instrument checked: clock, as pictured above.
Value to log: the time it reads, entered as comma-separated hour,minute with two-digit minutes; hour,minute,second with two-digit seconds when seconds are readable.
6,36,00
